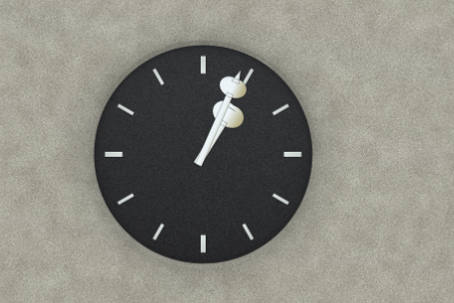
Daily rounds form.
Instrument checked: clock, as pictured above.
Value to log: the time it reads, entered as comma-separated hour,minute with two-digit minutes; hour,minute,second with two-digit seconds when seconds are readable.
1,04
